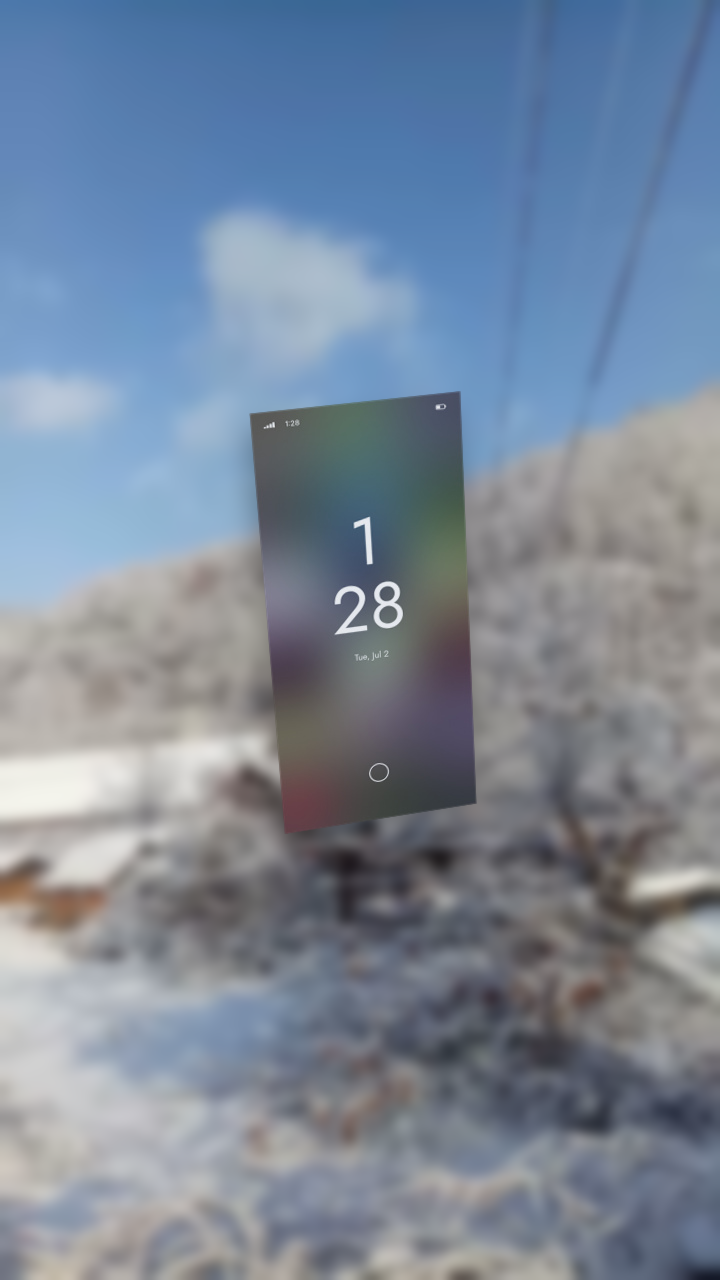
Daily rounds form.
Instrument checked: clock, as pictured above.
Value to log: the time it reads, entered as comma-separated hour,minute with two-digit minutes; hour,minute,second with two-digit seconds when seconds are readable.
1,28
